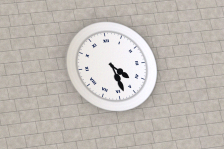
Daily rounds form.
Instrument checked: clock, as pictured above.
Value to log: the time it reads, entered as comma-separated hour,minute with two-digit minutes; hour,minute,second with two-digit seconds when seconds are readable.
4,28
